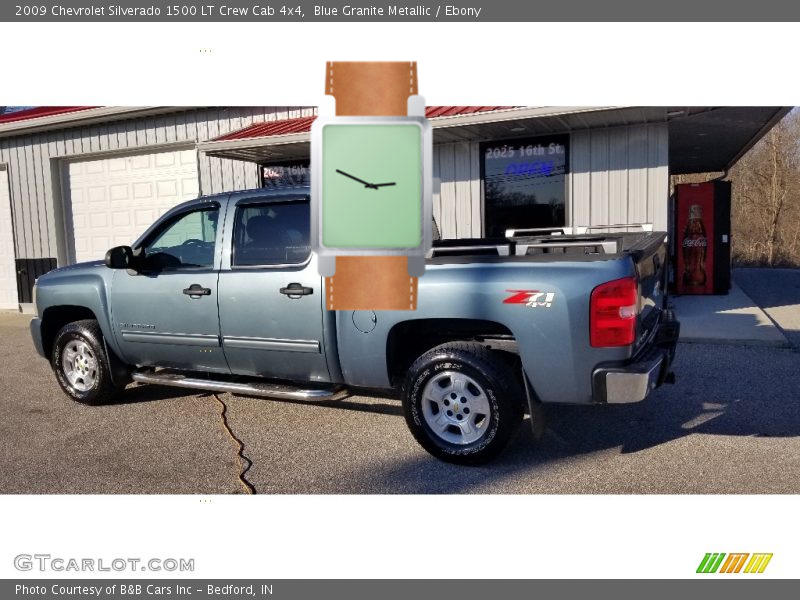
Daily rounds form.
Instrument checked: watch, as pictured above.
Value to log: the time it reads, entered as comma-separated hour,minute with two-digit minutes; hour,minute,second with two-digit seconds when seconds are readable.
2,49
